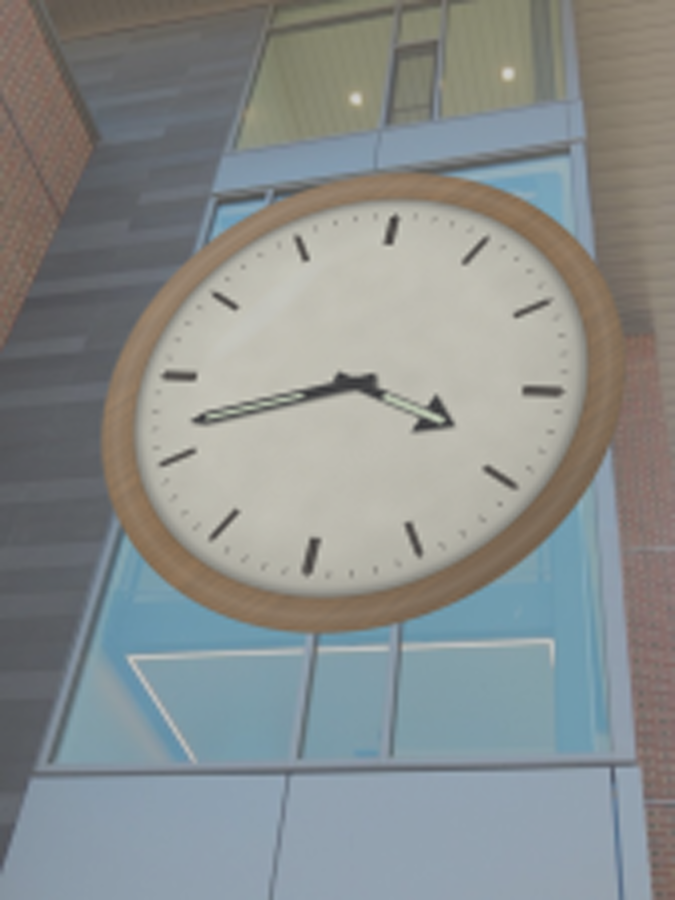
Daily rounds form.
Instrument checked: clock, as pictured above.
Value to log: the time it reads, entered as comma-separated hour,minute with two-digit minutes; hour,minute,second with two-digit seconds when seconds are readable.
3,42
